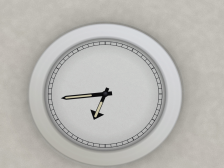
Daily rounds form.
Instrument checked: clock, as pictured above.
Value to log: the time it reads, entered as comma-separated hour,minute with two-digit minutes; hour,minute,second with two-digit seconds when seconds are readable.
6,44
